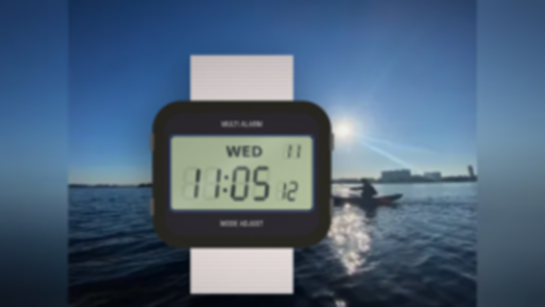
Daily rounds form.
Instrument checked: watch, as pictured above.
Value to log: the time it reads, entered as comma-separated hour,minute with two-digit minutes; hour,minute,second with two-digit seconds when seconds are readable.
11,05,12
